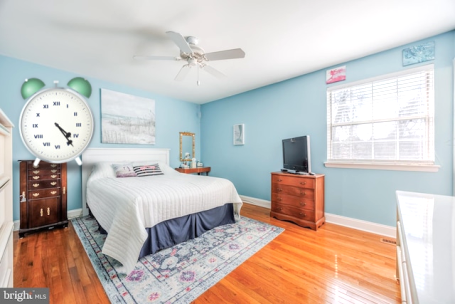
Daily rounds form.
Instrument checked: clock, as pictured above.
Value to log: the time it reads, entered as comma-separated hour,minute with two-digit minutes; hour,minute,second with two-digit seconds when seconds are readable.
4,24
